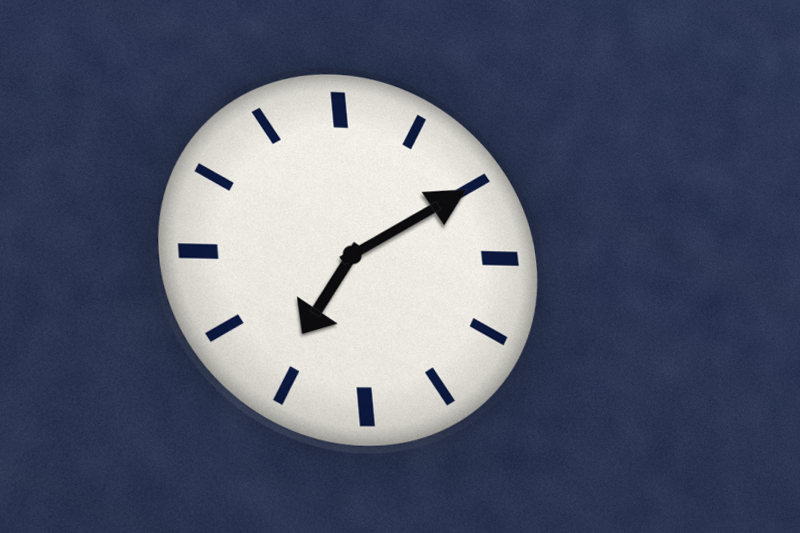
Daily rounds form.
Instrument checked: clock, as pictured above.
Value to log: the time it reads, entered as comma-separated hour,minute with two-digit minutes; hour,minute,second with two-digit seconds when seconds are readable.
7,10
